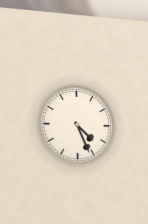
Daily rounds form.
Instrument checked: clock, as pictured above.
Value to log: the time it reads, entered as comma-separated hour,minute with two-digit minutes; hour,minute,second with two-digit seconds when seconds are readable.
4,26
